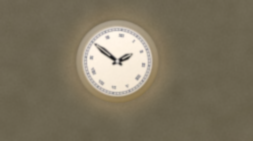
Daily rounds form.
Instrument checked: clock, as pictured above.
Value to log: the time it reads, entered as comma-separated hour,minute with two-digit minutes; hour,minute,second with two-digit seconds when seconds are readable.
1,50
